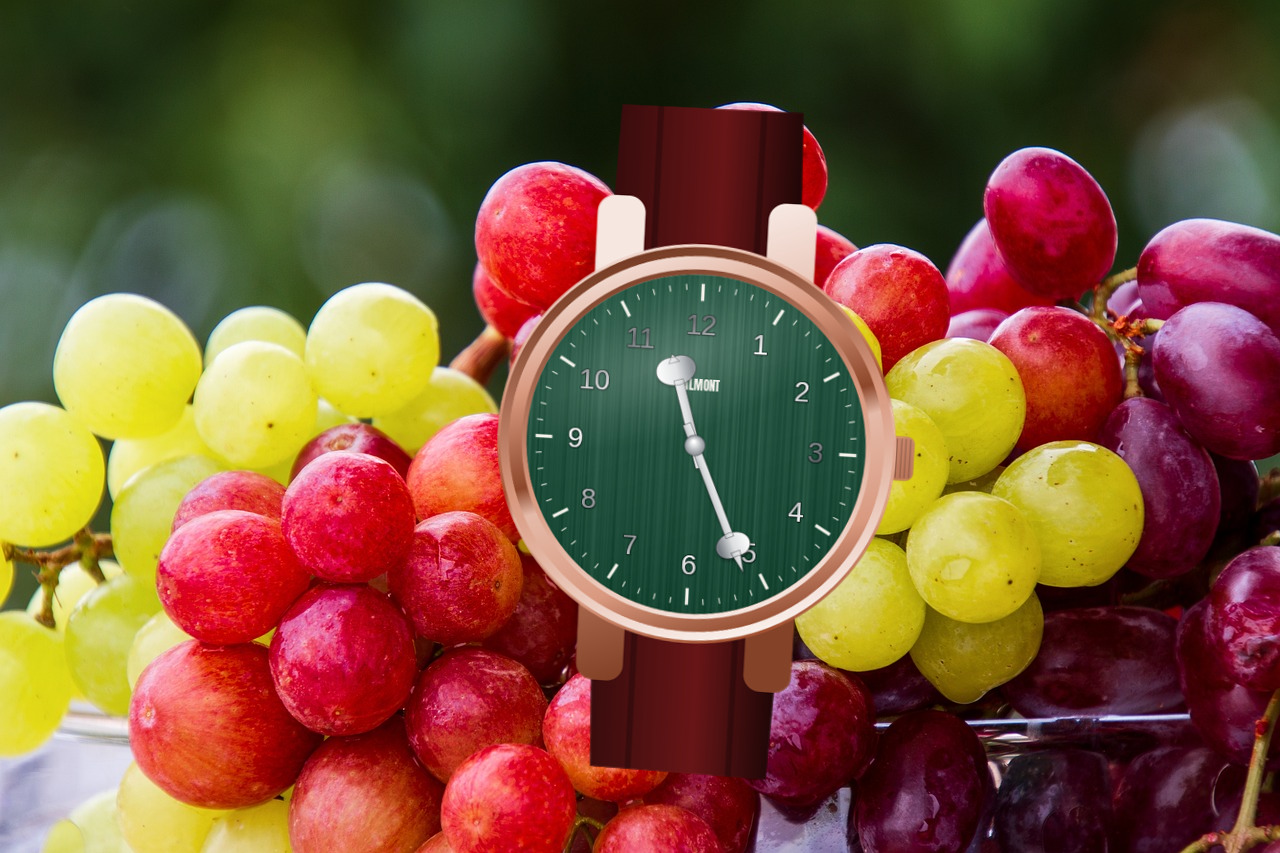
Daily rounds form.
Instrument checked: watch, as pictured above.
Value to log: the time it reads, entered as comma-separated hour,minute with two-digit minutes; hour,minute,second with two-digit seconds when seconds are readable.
11,26
